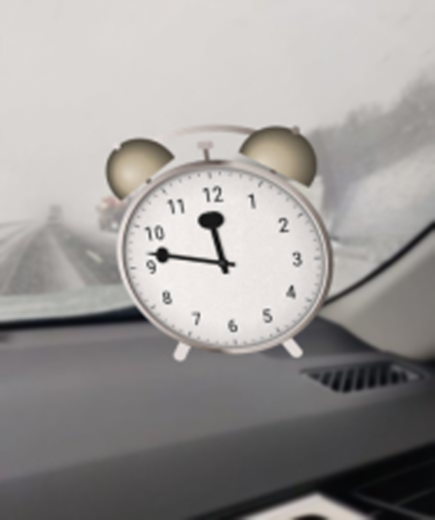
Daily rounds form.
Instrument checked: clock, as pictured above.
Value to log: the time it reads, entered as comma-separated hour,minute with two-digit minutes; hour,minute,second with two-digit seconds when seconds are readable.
11,47
